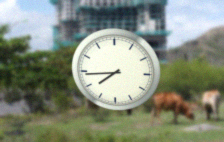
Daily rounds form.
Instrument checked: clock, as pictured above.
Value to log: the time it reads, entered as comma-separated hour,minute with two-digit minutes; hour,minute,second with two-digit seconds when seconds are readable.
7,44
